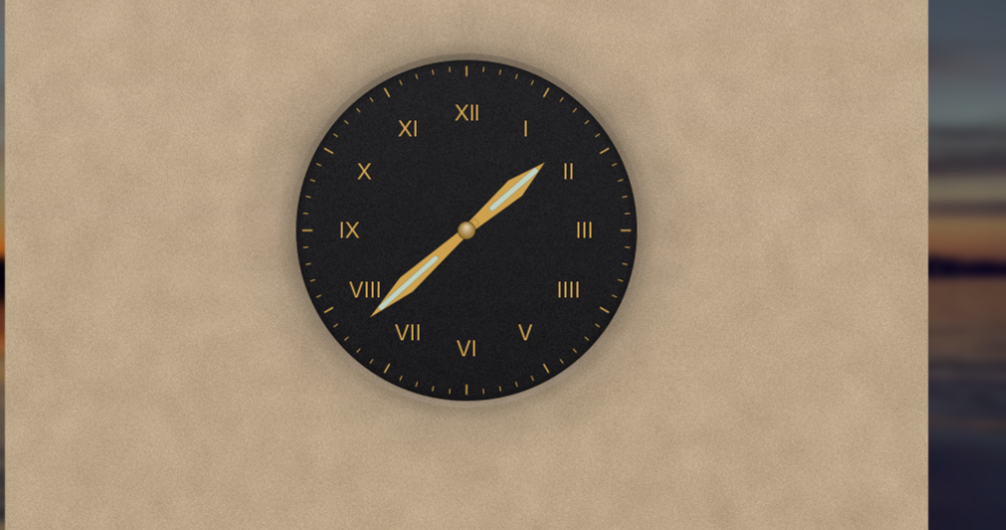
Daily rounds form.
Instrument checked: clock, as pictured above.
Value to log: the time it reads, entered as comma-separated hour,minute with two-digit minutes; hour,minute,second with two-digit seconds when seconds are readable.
1,38
